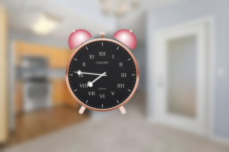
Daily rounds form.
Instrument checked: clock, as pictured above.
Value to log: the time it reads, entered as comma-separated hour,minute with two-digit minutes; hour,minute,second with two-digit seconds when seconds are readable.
7,46
